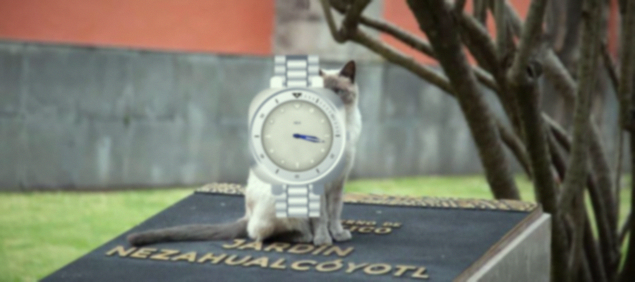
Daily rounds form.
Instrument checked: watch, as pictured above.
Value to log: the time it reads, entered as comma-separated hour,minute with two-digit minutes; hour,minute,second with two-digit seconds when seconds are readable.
3,17
